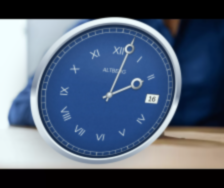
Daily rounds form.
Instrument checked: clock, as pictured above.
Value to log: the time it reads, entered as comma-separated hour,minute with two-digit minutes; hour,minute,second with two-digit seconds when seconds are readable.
2,02
